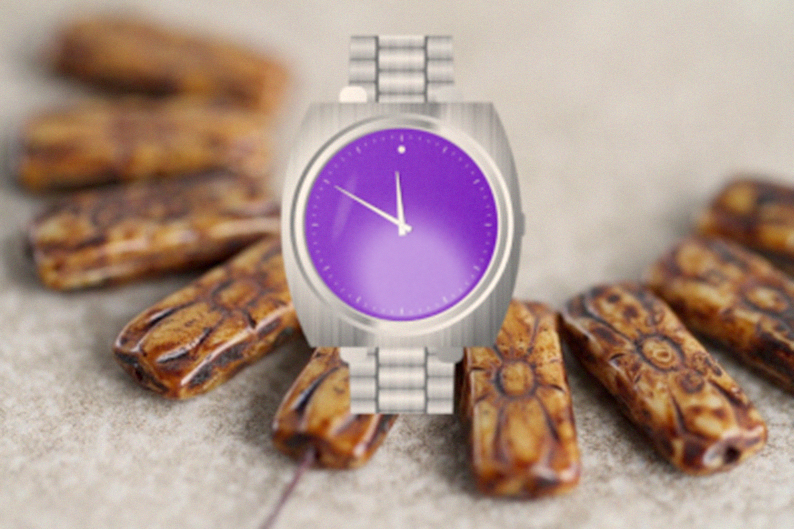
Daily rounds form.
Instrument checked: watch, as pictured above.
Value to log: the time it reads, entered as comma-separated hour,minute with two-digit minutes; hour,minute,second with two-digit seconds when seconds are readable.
11,50
